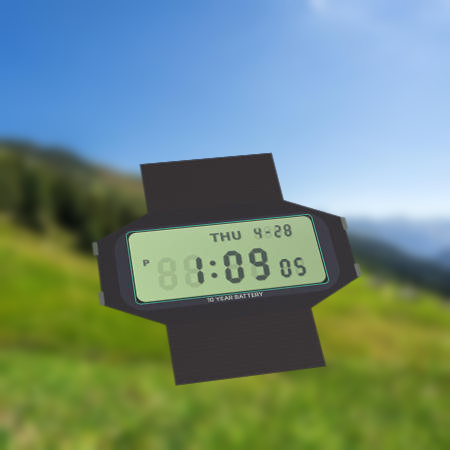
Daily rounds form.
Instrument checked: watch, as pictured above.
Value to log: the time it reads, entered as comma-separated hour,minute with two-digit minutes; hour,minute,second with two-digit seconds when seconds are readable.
1,09,05
